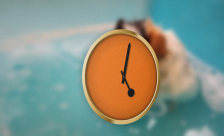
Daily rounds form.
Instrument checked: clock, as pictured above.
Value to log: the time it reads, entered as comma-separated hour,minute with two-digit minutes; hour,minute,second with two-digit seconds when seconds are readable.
5,02
